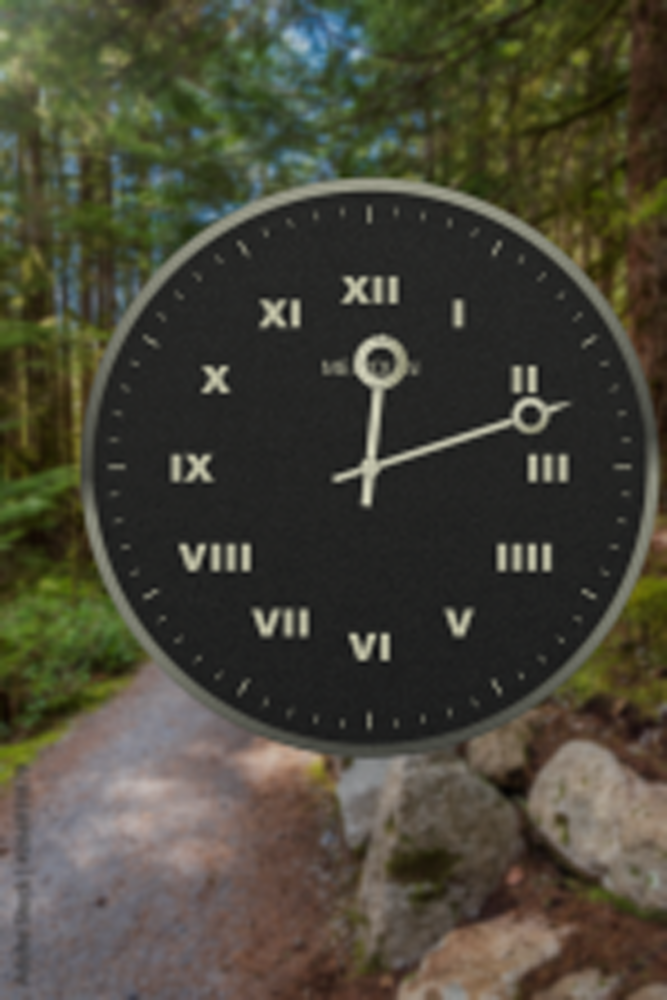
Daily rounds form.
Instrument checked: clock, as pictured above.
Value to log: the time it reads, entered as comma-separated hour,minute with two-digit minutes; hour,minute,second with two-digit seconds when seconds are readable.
12,12
